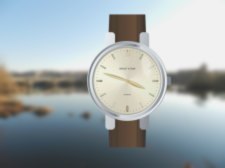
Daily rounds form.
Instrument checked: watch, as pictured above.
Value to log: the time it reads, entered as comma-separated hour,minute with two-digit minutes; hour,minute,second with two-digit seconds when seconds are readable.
3,48
